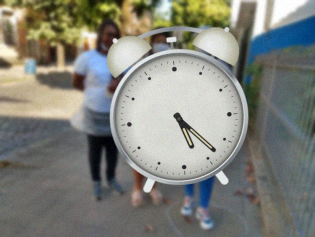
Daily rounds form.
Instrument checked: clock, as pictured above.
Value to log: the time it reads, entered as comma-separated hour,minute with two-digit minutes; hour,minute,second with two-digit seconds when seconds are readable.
5,23
